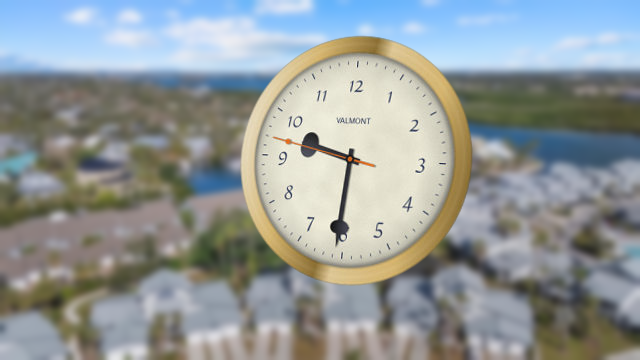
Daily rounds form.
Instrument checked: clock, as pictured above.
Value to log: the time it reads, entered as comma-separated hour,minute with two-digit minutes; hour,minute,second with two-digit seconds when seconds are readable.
9,30,47
